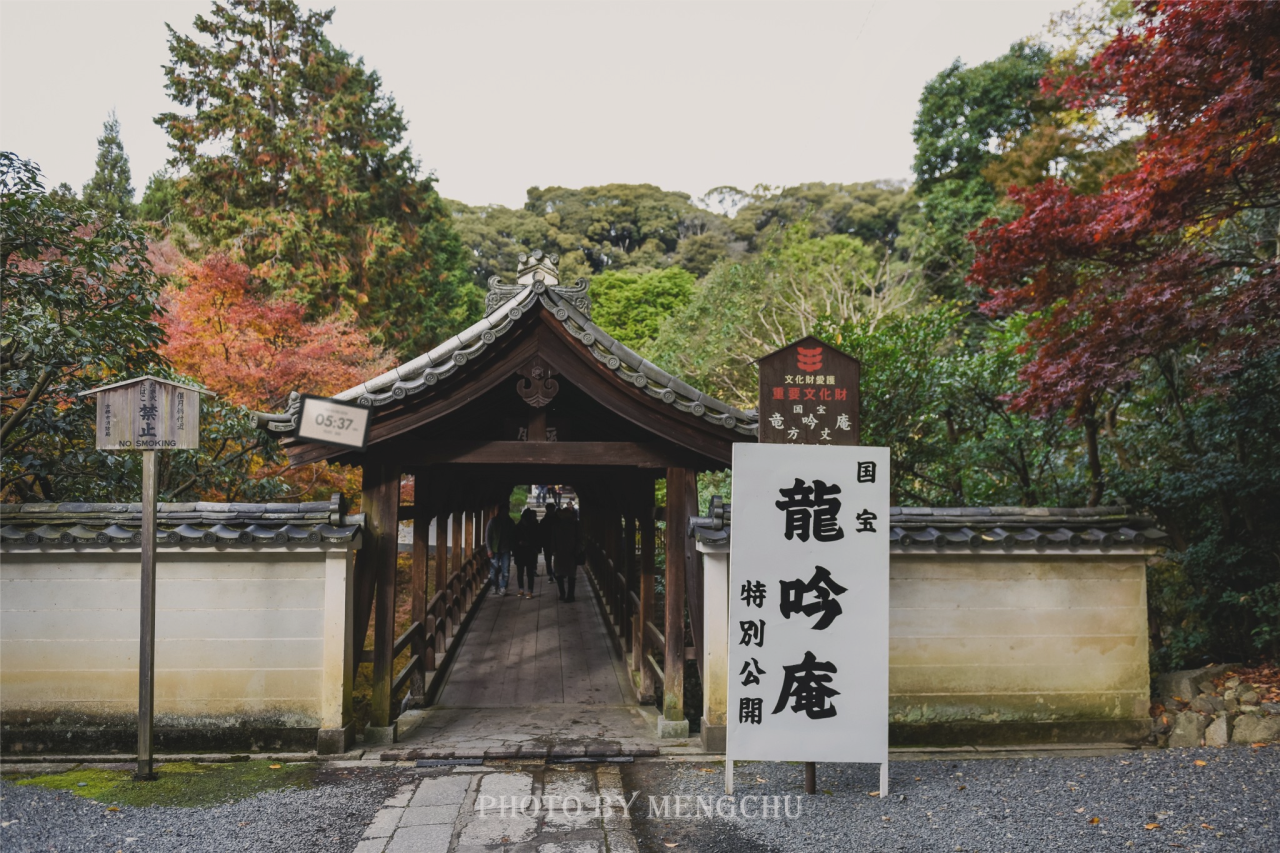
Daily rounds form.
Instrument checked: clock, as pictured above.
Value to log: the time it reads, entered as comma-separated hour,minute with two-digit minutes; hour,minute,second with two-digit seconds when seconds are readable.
5,37
